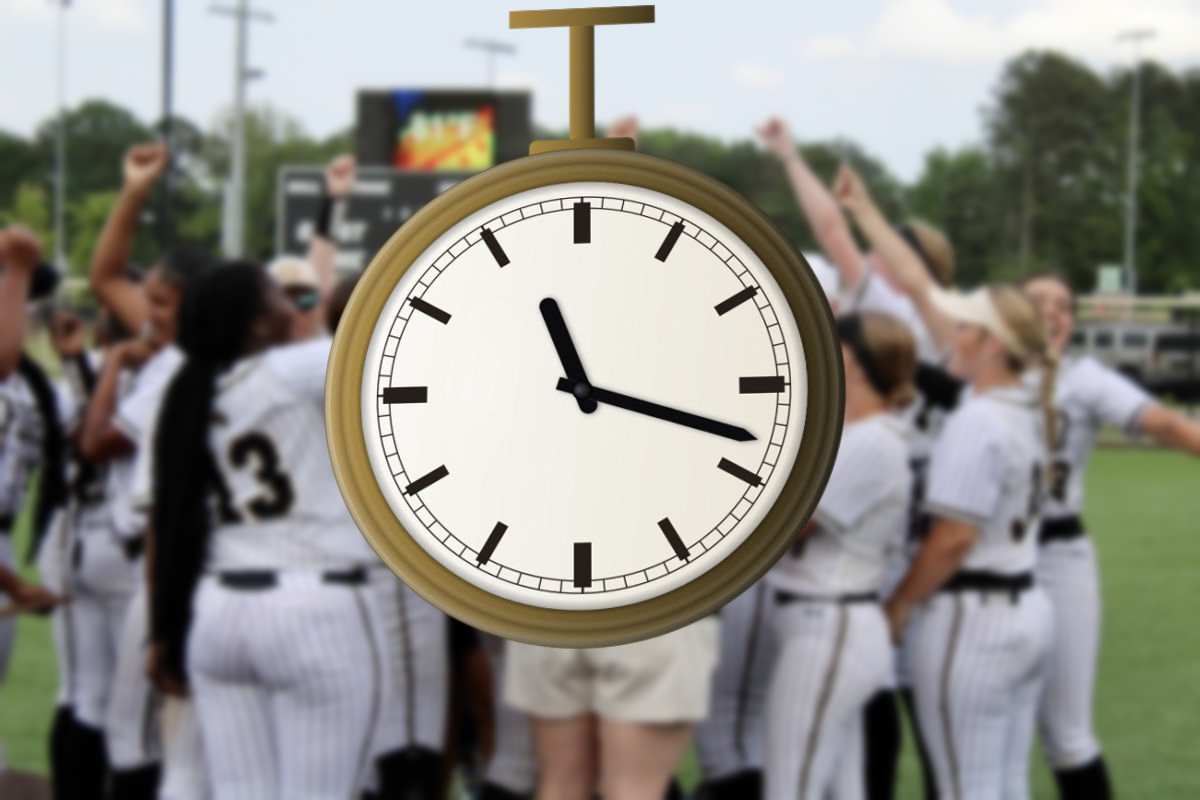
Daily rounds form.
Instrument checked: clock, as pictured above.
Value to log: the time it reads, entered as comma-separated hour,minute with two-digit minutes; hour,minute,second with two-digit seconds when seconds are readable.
11,18
